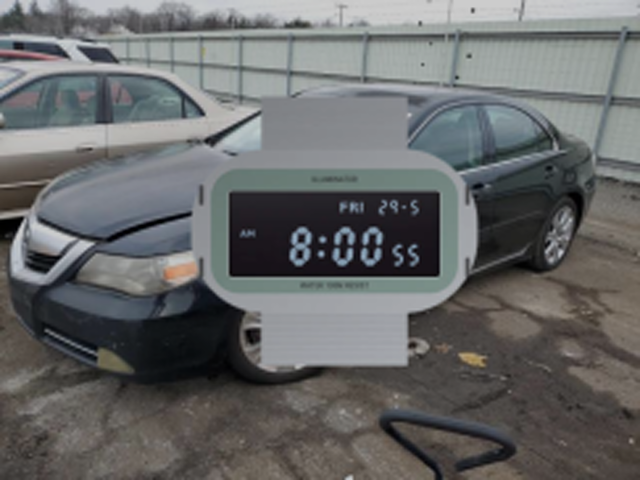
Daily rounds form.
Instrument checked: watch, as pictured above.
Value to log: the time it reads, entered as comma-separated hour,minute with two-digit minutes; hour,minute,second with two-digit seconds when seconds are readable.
8,00,55
